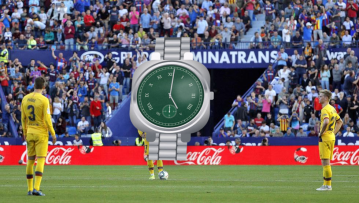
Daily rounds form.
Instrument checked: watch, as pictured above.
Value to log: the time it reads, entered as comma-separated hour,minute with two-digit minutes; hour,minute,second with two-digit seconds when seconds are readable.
5,01
